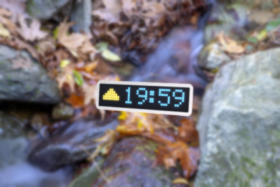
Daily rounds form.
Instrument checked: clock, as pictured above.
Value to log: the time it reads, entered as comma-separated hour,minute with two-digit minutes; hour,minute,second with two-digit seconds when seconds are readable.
19,59
